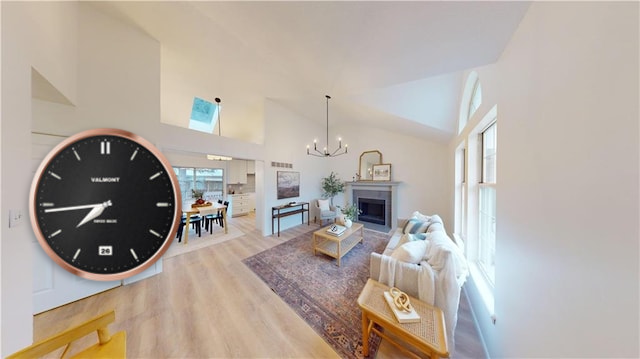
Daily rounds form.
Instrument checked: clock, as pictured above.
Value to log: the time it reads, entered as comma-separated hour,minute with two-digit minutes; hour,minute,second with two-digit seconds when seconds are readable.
7,44
